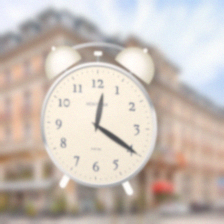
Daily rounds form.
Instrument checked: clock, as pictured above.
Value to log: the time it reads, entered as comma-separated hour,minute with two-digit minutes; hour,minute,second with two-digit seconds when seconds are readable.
12,20
